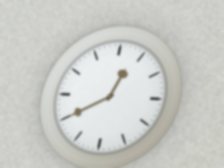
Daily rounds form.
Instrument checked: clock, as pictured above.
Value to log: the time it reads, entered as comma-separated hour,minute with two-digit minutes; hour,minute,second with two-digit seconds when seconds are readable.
12,40
